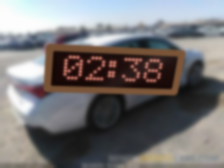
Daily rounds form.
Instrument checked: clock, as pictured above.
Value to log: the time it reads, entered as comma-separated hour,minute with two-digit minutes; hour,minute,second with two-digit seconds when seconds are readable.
2,38
